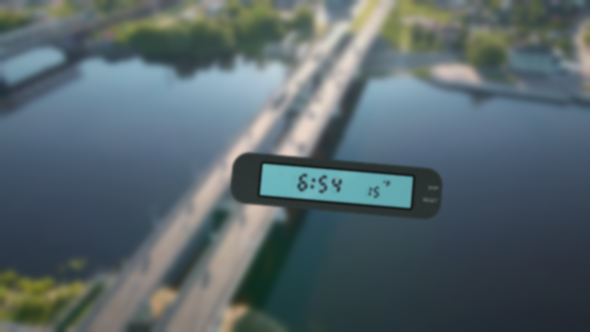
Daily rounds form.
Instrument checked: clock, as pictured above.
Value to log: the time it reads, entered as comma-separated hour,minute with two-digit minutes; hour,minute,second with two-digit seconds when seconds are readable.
6,54
